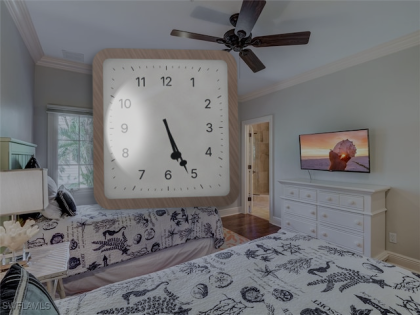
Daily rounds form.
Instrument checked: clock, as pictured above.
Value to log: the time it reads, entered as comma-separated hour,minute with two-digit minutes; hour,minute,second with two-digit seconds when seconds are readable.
5,26
